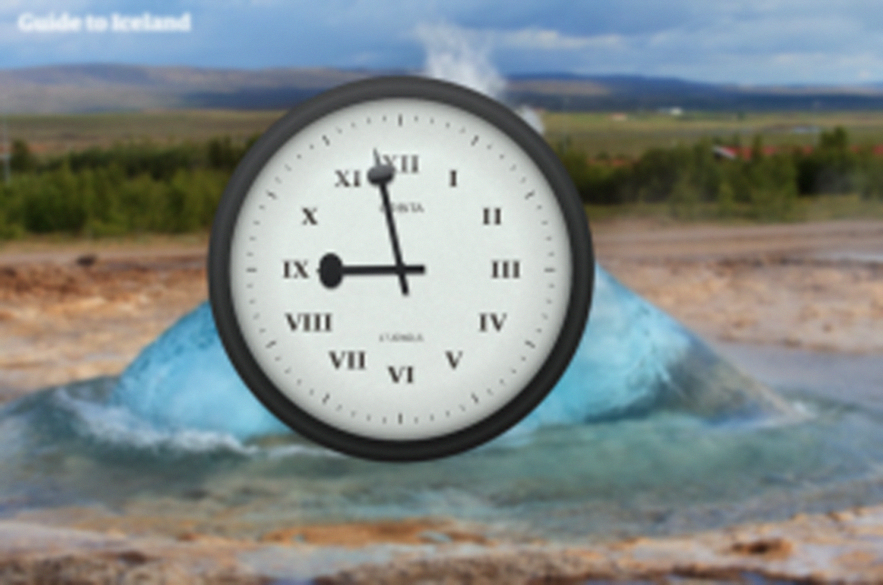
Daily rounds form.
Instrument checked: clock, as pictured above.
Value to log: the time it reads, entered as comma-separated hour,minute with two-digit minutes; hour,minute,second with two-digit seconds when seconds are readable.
8,58
